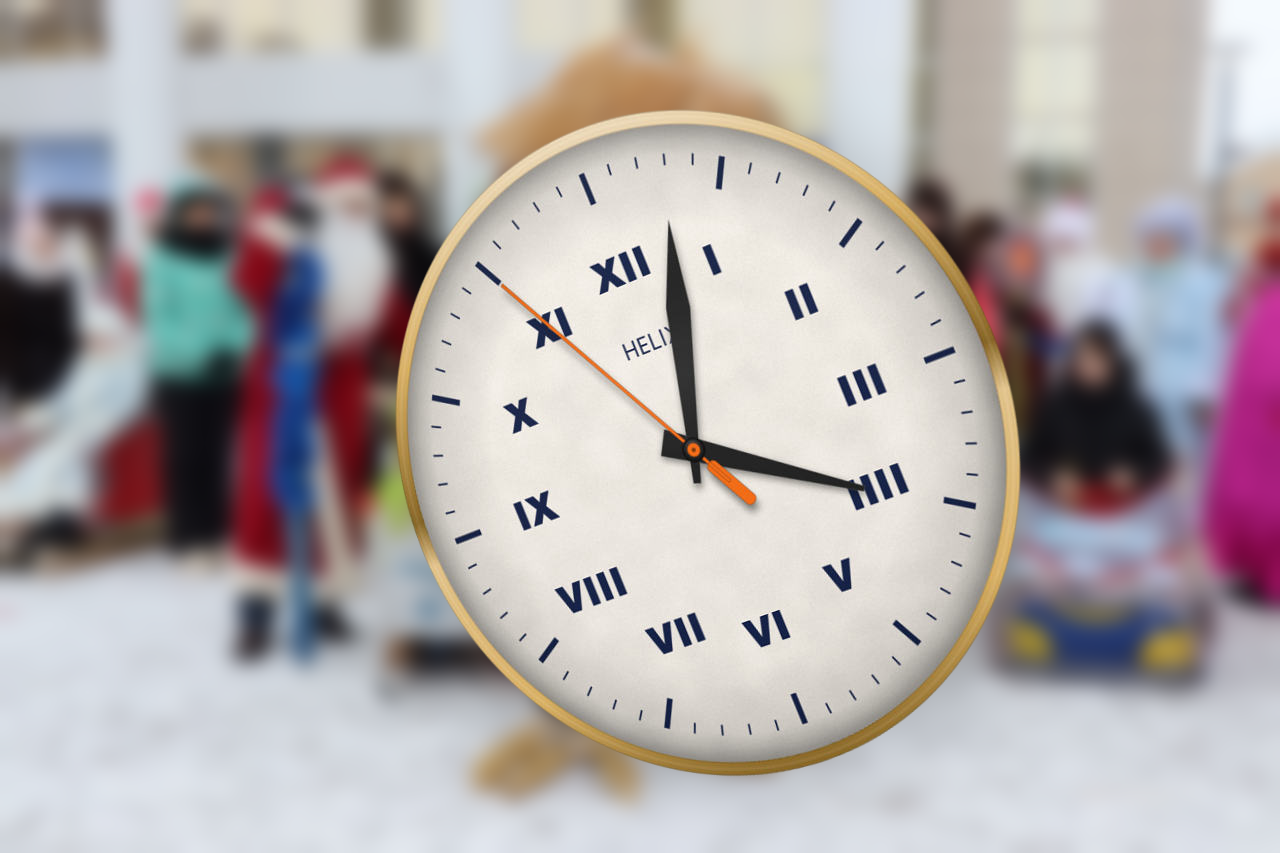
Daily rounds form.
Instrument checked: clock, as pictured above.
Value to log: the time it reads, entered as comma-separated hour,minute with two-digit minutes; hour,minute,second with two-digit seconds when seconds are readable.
4,02,55
